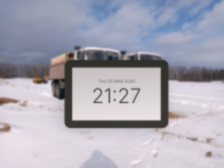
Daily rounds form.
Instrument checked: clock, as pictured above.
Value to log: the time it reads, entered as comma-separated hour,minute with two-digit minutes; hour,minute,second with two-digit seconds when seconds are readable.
21,27
